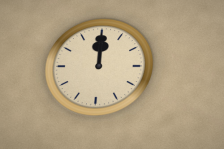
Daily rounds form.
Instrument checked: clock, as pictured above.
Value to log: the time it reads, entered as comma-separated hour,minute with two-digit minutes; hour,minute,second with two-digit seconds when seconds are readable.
12,00
